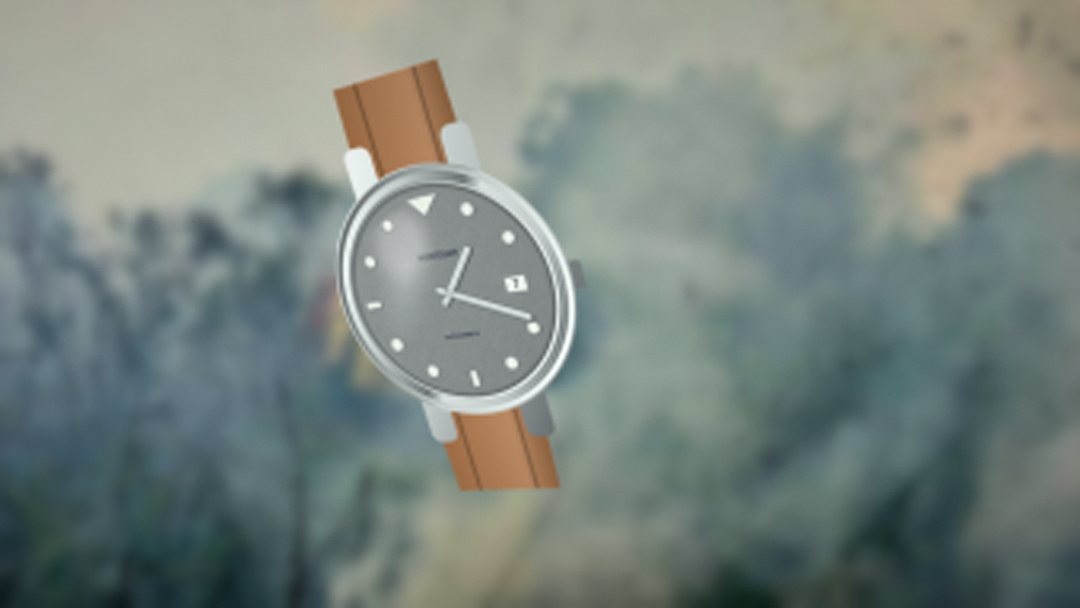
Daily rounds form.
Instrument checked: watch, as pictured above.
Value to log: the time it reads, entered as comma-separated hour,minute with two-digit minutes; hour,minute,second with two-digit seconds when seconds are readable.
1,19
